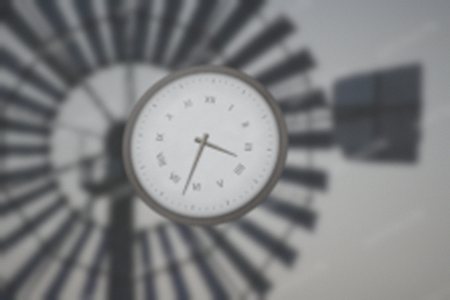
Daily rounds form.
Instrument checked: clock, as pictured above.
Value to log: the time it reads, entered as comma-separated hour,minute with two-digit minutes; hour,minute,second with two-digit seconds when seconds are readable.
3,32
